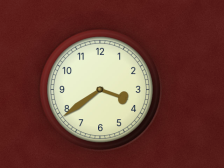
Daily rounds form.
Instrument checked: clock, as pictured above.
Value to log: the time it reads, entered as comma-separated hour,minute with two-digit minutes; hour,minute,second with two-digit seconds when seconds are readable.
3,39
